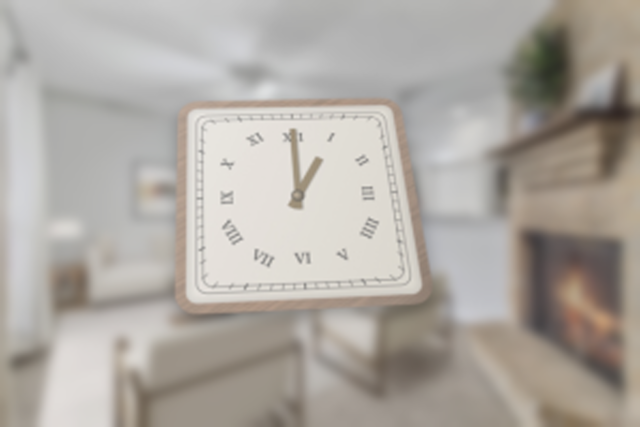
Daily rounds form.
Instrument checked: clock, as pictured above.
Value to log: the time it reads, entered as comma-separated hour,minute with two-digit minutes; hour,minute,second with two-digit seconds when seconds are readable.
1,00
